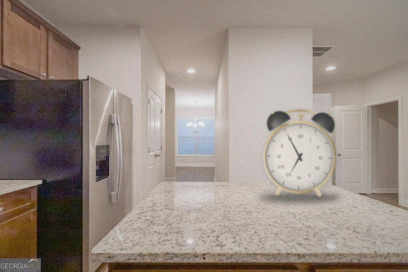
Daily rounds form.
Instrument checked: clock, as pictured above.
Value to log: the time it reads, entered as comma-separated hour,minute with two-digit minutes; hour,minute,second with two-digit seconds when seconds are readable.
6,55
